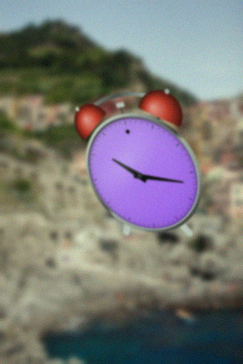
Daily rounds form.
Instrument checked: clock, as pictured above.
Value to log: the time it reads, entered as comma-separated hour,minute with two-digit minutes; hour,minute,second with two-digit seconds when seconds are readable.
10,17
